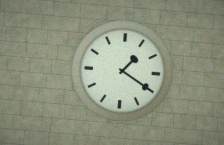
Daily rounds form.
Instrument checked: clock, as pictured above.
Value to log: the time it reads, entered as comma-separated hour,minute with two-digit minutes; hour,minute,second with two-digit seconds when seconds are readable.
1,20
